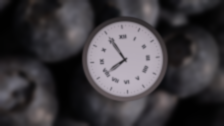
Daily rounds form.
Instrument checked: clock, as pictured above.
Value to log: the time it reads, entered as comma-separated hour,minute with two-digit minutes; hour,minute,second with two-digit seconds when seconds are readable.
7,55
